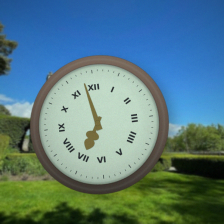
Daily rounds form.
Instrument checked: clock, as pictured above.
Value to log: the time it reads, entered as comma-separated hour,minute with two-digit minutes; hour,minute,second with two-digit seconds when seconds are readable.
6,58
